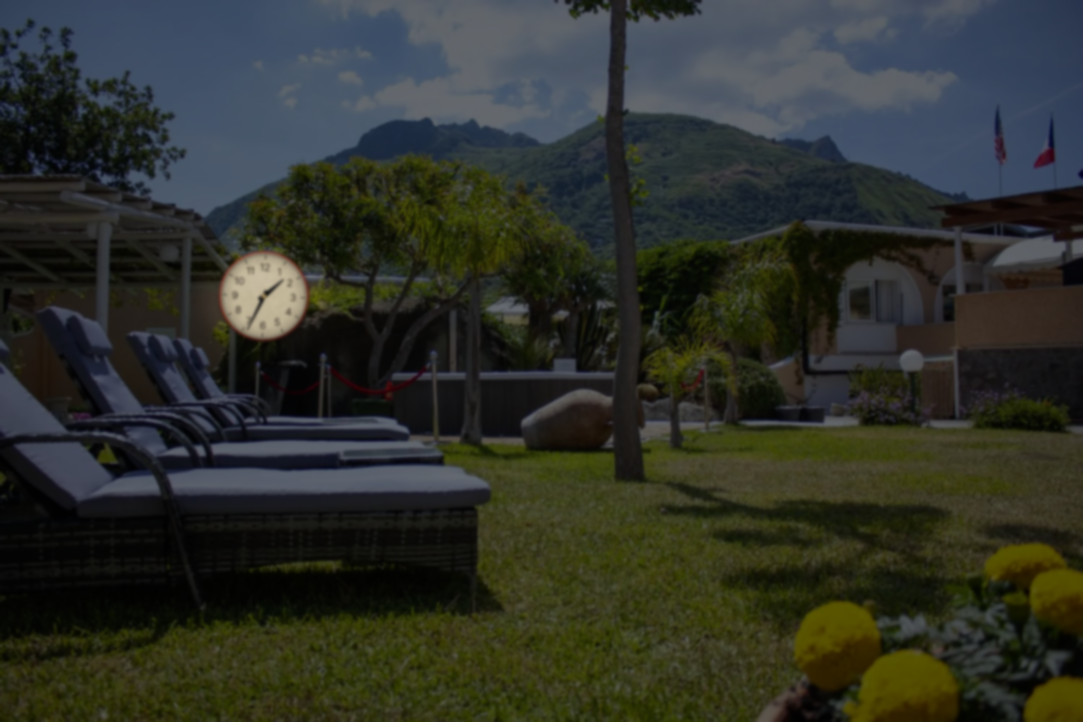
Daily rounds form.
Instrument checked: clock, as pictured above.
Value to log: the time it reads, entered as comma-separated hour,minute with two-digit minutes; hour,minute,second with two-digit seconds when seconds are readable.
1,34
